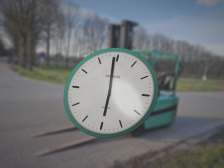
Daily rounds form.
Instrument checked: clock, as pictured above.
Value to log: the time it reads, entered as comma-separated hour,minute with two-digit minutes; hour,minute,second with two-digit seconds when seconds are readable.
5,59
